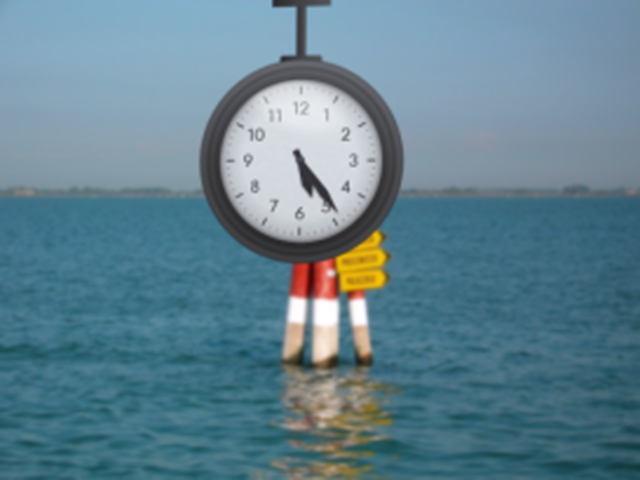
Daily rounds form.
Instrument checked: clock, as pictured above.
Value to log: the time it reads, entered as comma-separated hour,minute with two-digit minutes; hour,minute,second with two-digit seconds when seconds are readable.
5,24
